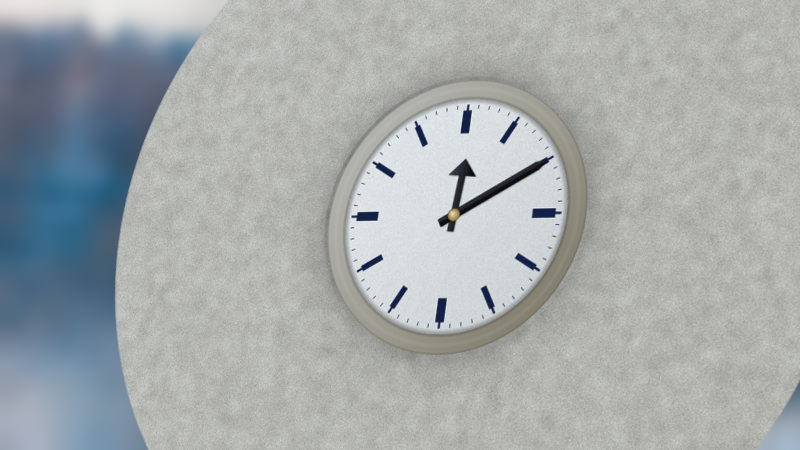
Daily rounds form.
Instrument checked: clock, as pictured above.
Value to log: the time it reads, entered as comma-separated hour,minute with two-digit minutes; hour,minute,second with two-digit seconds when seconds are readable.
12,10
